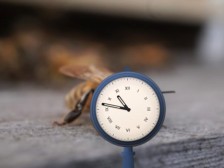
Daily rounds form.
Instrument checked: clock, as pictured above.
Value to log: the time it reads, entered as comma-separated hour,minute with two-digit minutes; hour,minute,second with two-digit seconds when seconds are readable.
10,47
